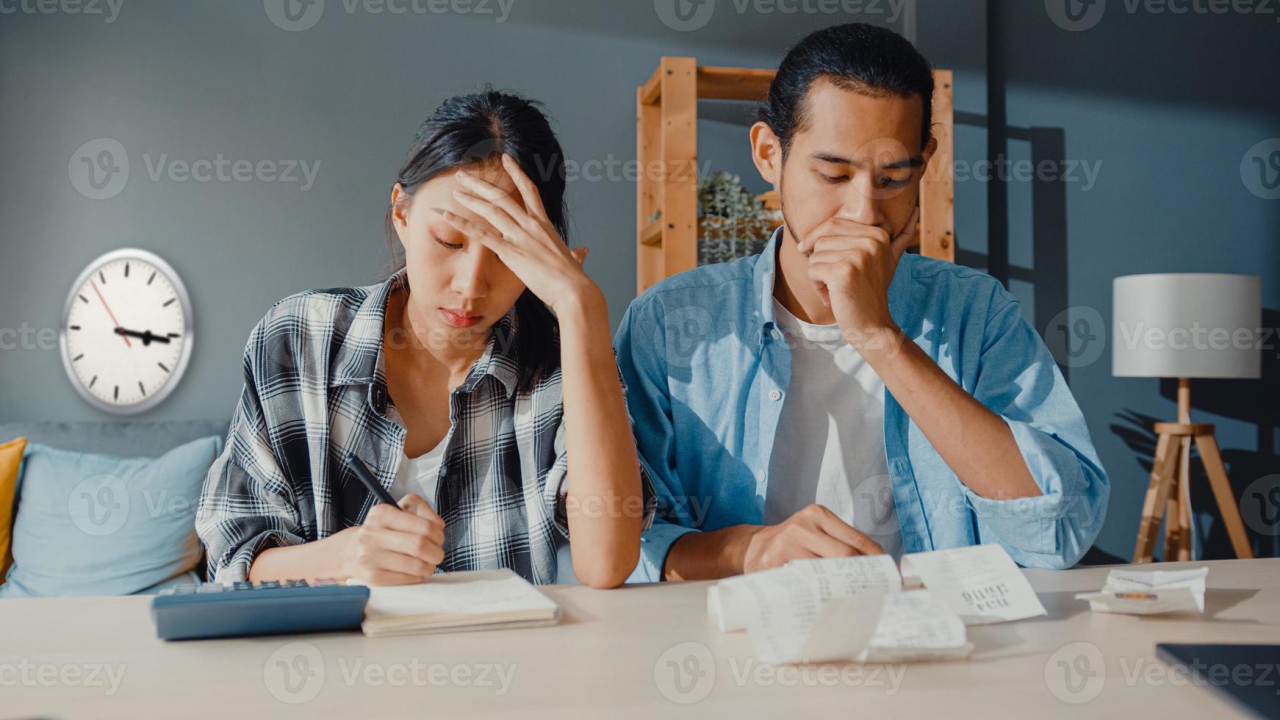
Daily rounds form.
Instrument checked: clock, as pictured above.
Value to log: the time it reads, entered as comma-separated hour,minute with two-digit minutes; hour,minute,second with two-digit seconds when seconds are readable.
3,15,53
